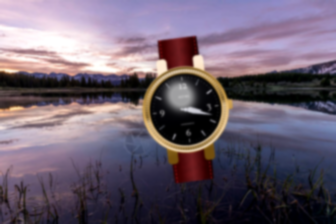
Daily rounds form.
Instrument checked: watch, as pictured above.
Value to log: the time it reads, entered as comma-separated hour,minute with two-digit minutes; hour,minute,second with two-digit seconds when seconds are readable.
3,18
